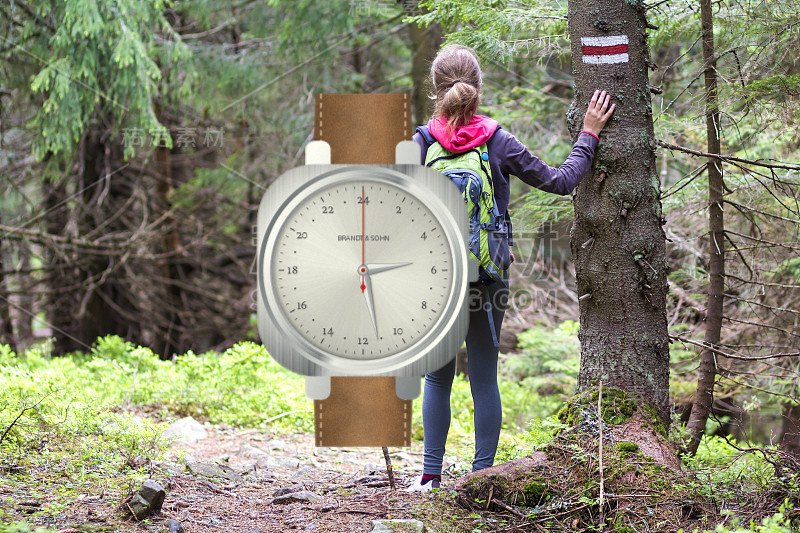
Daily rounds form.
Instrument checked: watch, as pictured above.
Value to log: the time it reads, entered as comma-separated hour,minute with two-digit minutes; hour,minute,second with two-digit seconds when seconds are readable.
5,28,00
